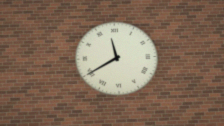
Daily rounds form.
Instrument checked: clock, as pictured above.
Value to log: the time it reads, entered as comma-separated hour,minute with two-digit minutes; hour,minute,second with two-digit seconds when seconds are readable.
11,40
